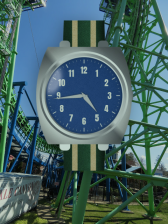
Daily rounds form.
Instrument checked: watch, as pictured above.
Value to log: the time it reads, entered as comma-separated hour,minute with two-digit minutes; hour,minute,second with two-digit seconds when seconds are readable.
4,44
